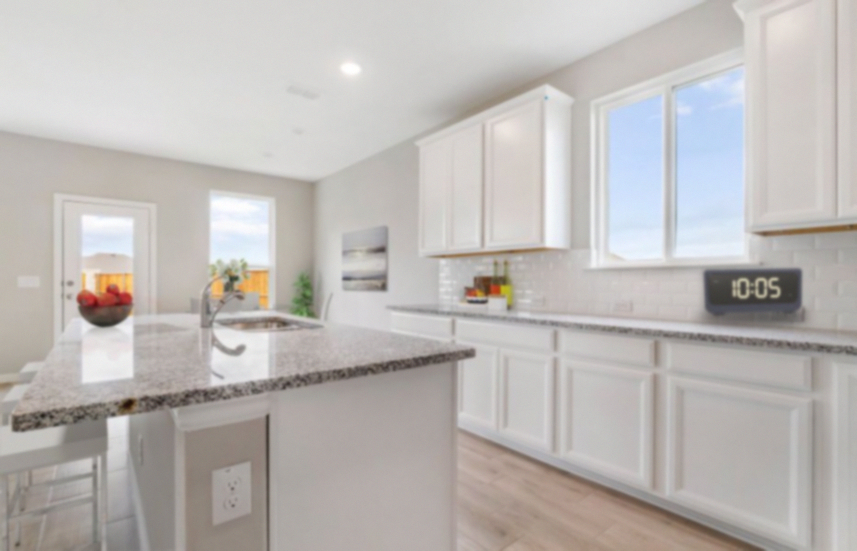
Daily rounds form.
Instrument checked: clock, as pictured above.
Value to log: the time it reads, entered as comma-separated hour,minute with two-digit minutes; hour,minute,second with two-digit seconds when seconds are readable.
10,05
